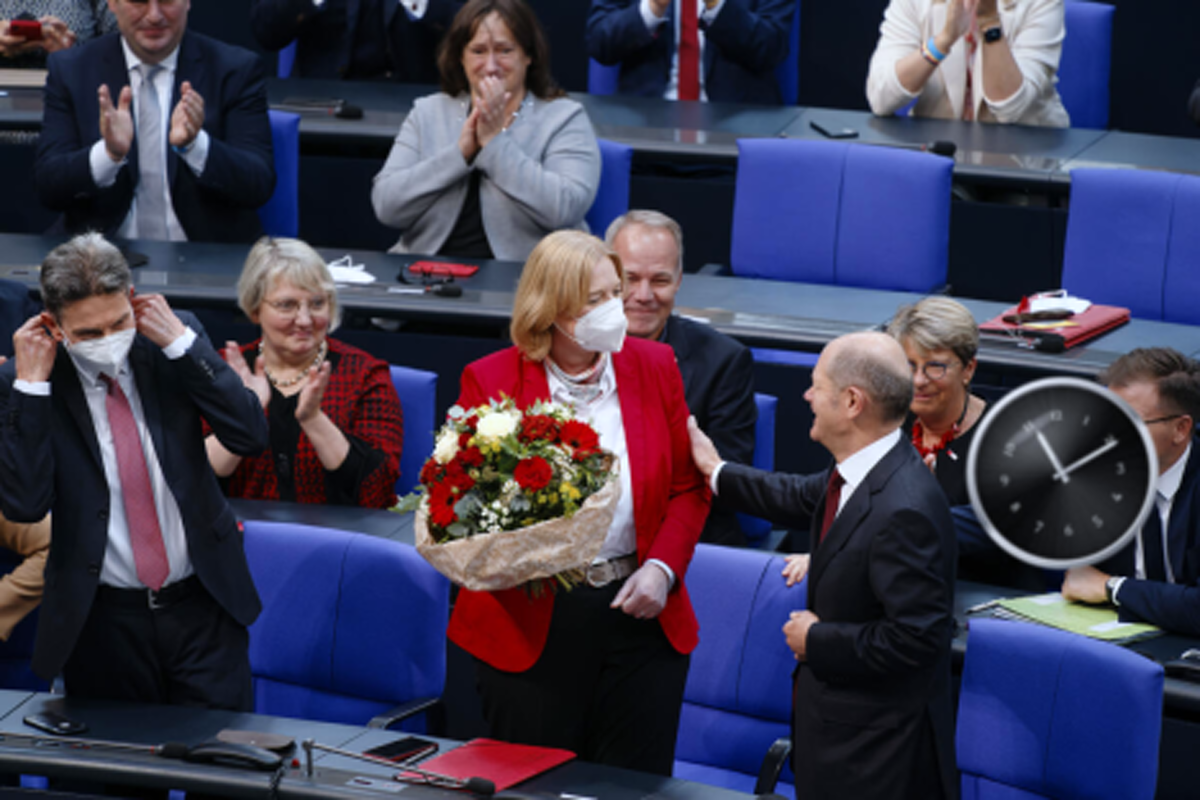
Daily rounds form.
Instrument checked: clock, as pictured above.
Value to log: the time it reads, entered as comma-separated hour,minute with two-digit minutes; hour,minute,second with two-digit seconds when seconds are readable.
11,11
